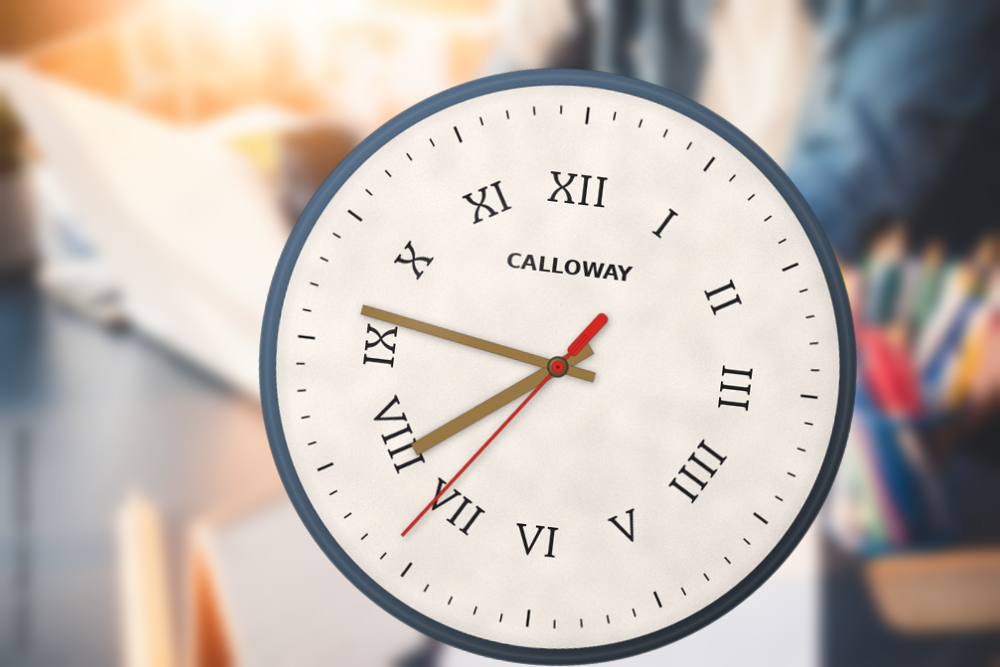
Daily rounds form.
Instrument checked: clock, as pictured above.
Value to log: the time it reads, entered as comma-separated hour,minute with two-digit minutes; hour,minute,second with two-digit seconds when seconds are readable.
7,46,36
